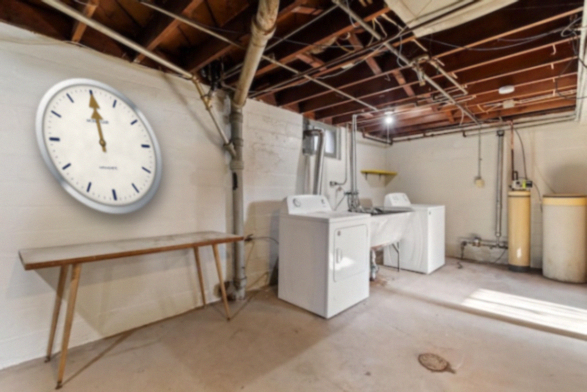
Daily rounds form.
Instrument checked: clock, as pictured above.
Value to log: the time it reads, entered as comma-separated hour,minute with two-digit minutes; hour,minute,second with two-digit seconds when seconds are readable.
12,00
